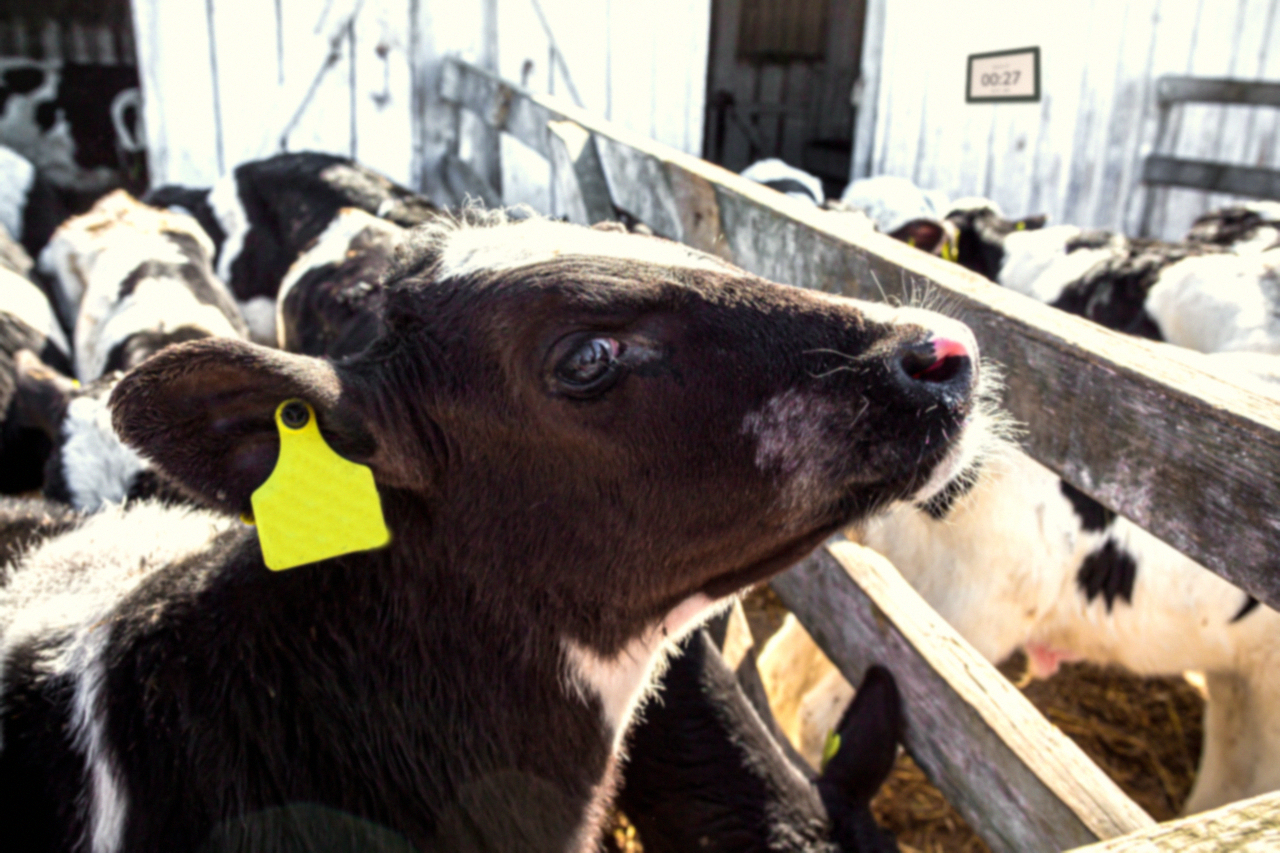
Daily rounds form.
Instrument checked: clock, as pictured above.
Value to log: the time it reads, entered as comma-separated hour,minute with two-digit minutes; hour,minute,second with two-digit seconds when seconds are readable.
0,27
